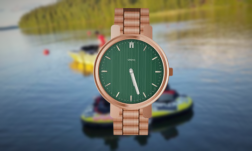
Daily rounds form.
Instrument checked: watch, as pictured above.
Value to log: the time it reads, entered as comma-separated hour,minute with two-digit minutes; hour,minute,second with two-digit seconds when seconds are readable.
5,27
